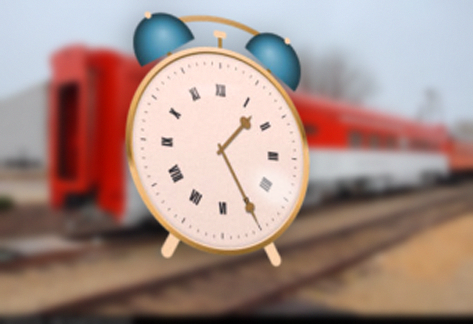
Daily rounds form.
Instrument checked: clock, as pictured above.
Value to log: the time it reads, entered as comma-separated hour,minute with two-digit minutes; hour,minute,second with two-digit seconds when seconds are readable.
1,25
